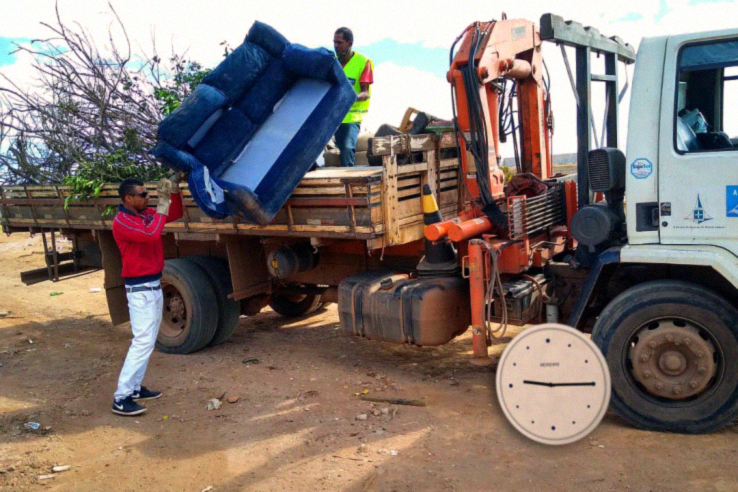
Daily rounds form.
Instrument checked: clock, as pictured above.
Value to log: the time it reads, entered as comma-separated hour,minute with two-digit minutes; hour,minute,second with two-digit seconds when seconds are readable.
9,15
